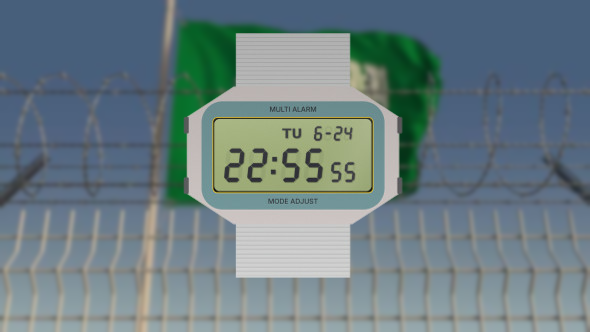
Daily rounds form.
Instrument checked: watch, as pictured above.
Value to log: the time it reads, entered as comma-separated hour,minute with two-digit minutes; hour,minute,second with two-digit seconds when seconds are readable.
22,55,55
